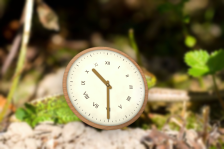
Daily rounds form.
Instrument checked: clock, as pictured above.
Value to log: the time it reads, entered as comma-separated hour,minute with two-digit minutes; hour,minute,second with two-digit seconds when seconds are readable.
10,30
